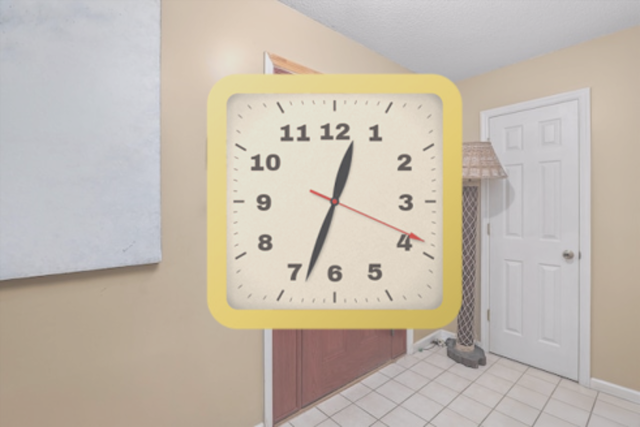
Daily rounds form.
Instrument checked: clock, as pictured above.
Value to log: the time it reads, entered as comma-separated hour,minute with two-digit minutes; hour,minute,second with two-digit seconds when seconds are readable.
12,33,19
